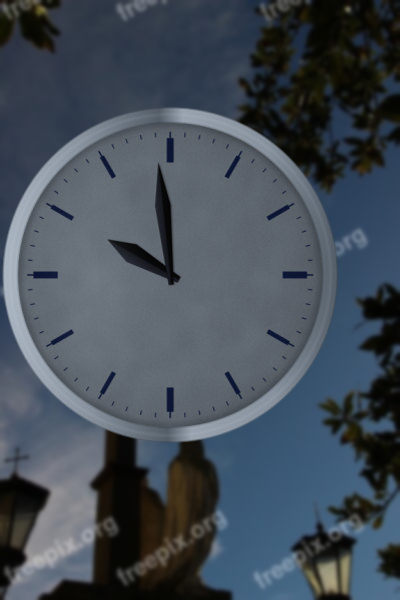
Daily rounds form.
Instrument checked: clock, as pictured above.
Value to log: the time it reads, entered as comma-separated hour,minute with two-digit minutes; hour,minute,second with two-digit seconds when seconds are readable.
9,59
